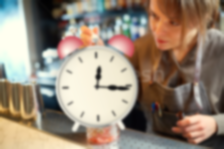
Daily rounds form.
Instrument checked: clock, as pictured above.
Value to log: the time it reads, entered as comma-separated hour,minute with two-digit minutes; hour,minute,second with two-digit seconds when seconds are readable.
12,16
